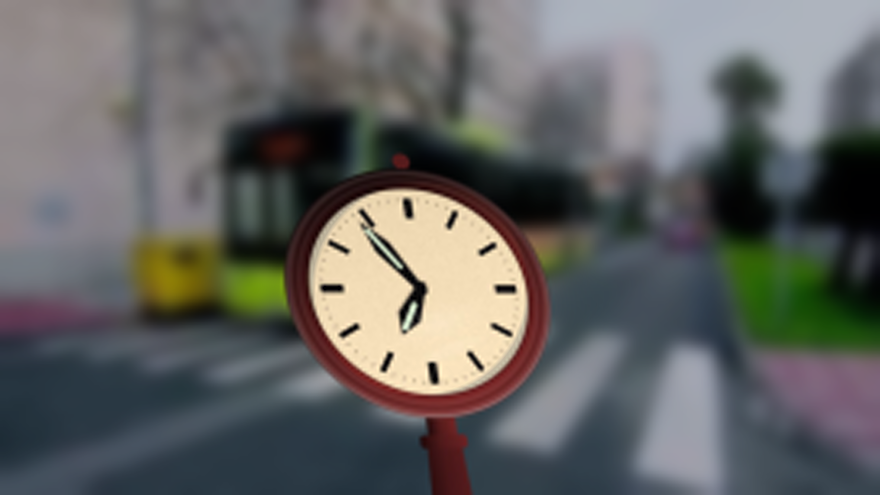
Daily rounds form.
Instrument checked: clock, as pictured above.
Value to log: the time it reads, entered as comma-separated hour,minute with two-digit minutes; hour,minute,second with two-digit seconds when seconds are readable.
6,54
